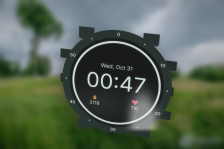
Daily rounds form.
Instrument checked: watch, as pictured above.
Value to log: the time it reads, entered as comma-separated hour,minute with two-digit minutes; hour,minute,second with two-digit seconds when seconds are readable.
0,47
